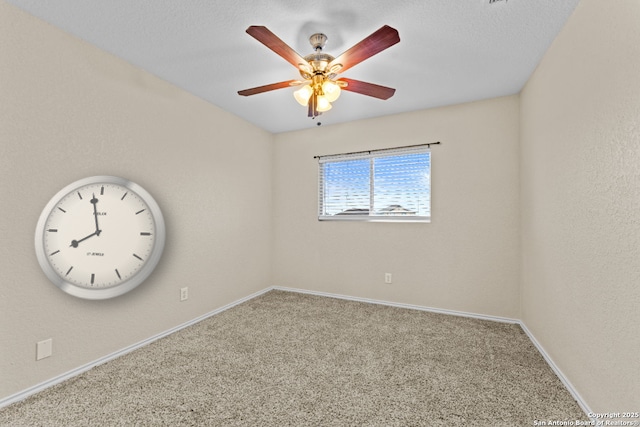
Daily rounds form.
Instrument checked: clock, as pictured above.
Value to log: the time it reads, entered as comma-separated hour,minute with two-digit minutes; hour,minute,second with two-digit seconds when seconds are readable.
7,58
